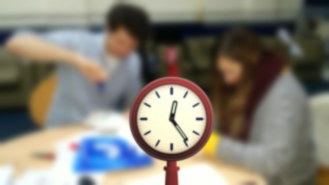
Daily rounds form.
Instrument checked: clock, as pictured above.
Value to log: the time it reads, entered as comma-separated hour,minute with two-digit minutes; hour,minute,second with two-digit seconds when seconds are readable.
12,24
